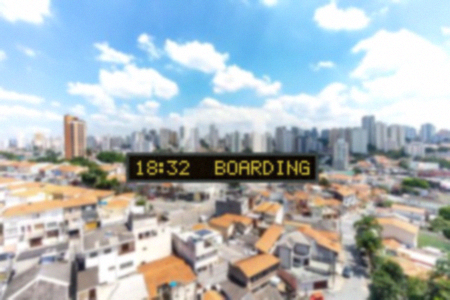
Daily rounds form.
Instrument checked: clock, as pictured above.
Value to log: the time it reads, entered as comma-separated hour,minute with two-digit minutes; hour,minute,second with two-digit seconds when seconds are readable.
18,32
